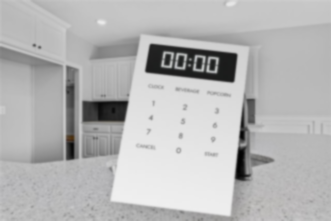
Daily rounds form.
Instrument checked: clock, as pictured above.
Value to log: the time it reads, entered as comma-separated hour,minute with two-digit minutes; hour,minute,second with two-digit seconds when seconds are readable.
0,00
